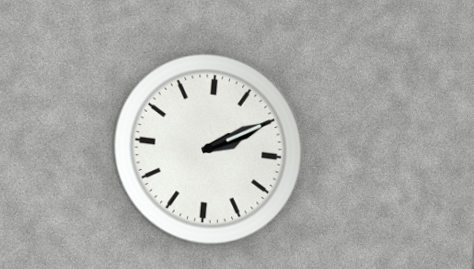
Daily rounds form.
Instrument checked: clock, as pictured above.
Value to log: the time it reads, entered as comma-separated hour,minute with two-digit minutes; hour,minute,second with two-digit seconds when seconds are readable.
2,10
